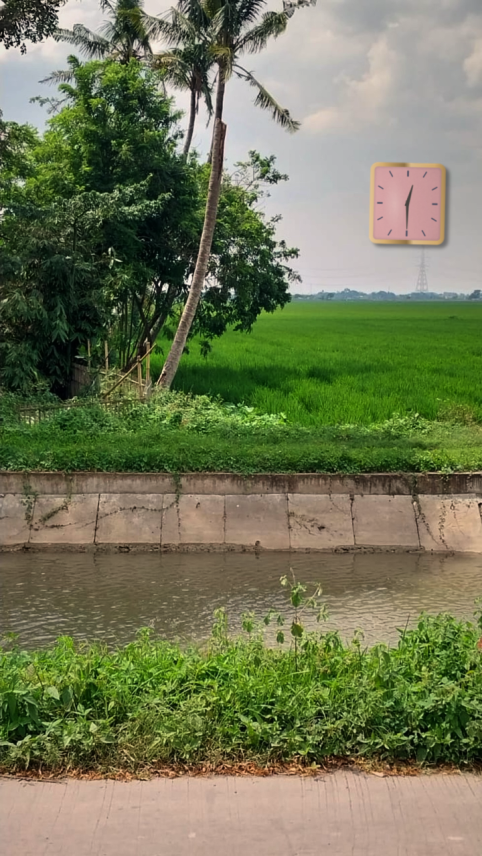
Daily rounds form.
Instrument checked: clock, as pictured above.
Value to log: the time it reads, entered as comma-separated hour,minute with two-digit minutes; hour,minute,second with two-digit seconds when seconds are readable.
12,30
